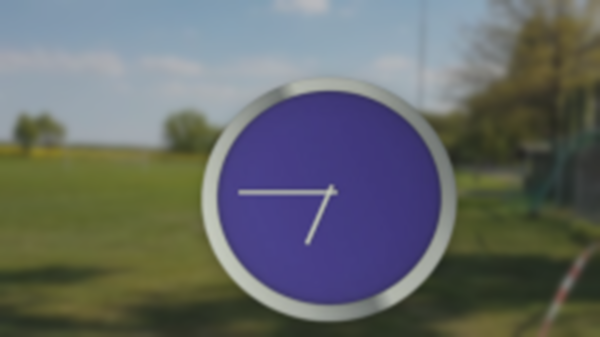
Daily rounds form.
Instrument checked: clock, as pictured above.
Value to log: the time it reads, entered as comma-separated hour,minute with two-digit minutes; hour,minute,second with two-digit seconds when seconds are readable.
6,45
